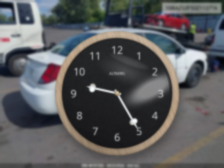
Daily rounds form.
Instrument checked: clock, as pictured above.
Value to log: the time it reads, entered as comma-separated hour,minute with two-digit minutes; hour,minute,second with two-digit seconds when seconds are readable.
9,25
